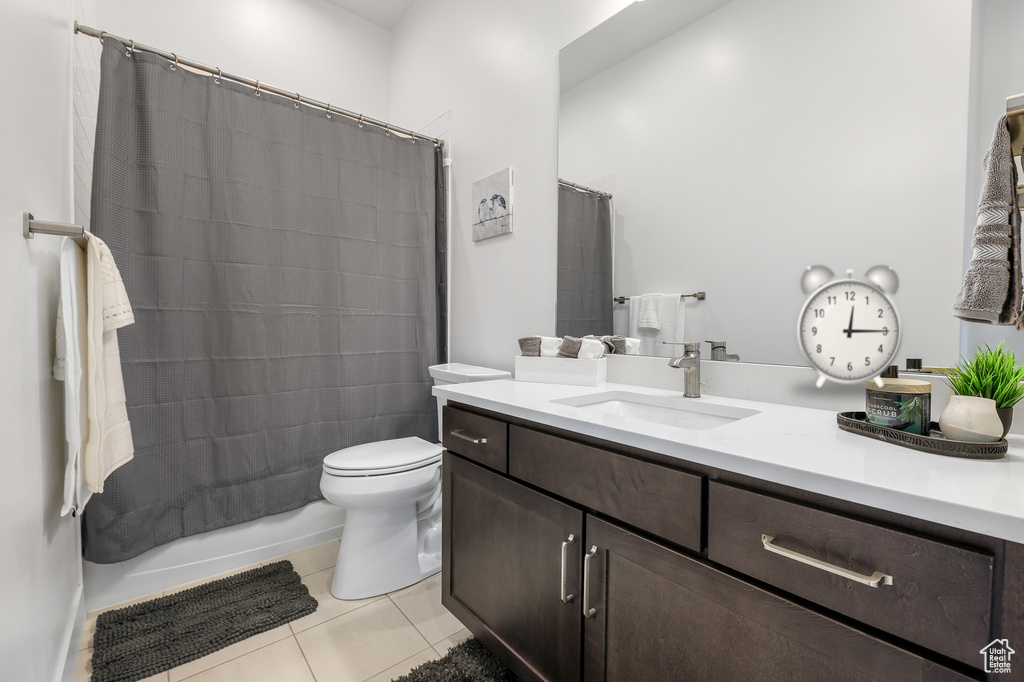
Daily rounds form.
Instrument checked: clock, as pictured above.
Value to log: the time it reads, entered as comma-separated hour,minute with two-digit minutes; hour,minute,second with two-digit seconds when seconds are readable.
12,15
